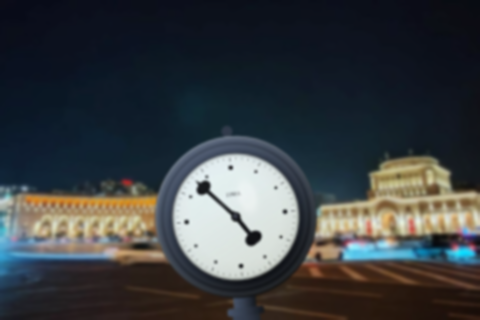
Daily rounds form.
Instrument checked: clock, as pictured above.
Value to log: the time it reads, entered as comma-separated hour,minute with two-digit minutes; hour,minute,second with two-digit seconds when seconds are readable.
4,53
